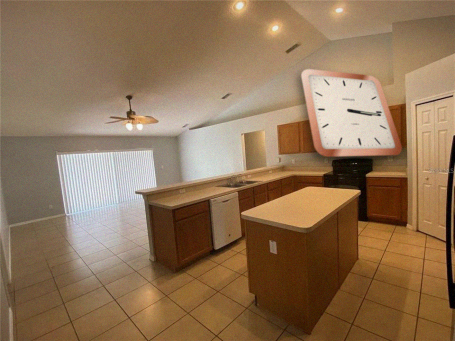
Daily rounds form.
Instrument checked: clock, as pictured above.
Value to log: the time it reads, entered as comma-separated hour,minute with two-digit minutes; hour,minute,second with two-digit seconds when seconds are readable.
3,16
